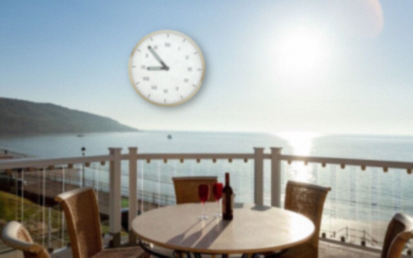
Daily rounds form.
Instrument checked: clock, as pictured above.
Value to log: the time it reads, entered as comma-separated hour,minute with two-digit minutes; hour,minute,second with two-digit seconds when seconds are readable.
8,53
